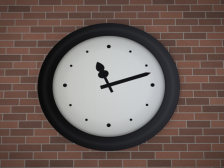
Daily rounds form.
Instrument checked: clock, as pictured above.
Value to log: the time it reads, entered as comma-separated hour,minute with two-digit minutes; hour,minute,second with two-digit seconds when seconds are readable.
11,12
